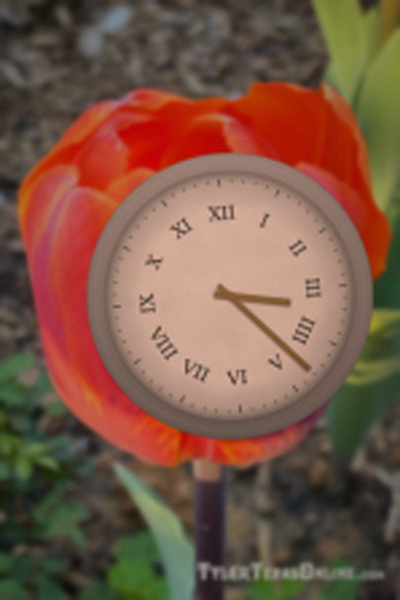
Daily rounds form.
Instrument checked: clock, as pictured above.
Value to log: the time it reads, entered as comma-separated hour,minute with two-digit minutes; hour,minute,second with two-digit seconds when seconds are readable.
3,23
